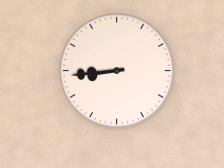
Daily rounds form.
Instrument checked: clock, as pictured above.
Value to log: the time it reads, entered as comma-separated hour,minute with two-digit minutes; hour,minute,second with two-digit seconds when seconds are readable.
8,44
